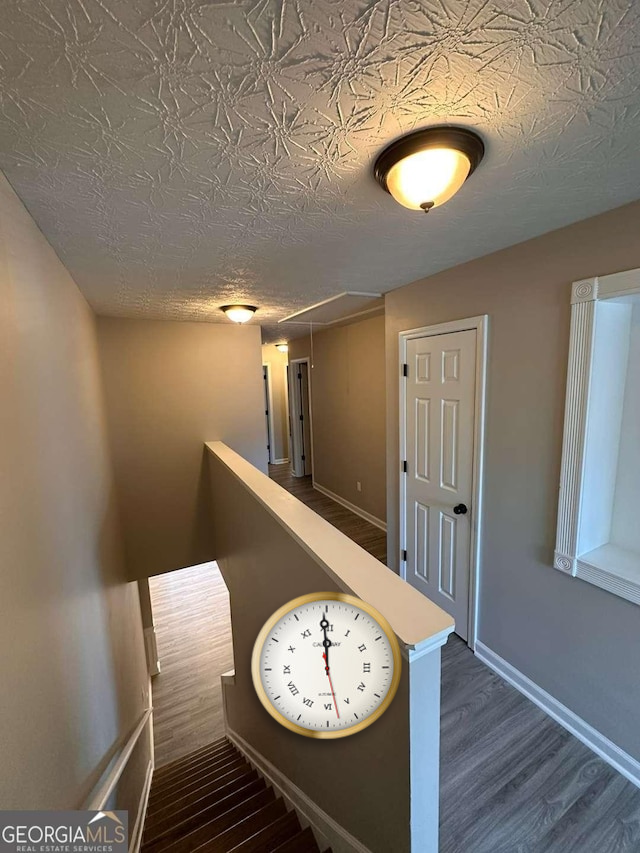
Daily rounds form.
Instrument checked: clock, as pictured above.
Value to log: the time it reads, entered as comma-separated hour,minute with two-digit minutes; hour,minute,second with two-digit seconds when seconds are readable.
11,59,28
